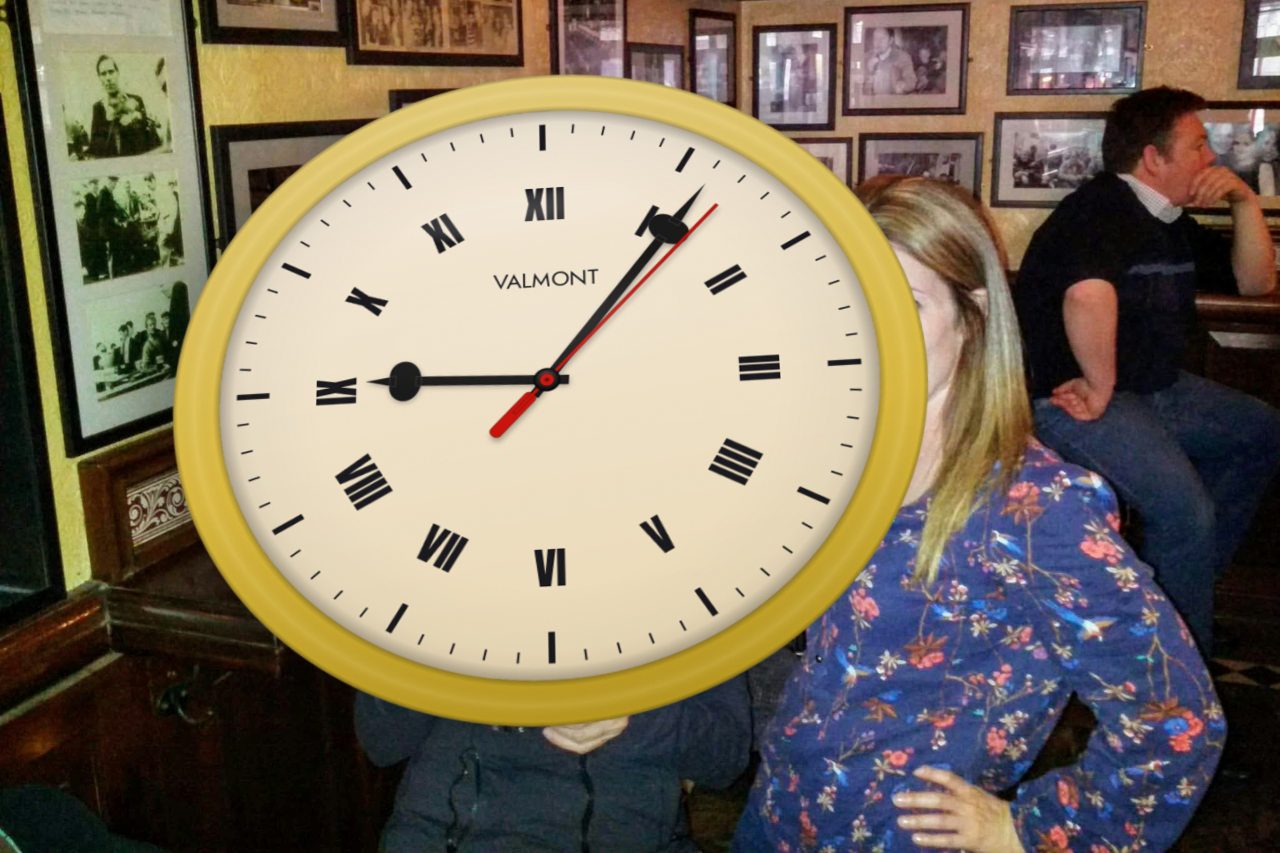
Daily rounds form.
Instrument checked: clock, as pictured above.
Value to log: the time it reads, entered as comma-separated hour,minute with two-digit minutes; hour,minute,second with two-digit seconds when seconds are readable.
9,06,07
